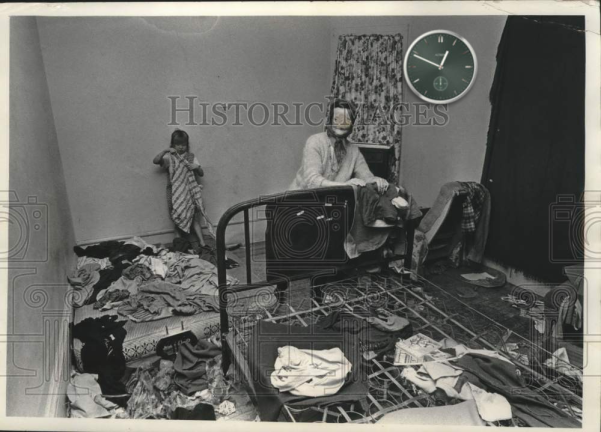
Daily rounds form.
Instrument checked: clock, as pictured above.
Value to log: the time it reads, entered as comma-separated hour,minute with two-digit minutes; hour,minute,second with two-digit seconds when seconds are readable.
12,49
